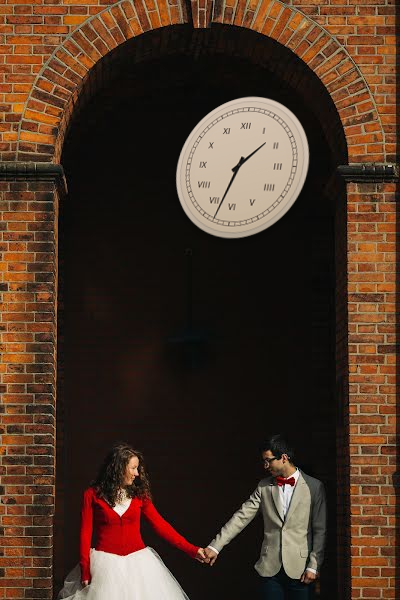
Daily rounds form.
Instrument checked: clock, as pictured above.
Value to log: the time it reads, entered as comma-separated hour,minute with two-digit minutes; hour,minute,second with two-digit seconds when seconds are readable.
1,33
